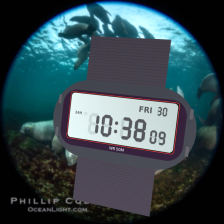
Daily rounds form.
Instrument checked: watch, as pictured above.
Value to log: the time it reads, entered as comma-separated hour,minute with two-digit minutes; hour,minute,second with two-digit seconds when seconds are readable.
10,38,09
